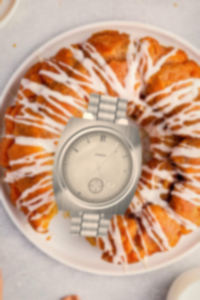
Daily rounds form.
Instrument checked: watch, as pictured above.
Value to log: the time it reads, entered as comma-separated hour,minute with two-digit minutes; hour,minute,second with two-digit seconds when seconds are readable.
5,06
